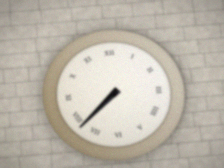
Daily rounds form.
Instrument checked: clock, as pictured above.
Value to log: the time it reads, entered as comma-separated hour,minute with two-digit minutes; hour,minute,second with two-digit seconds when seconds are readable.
7,38
